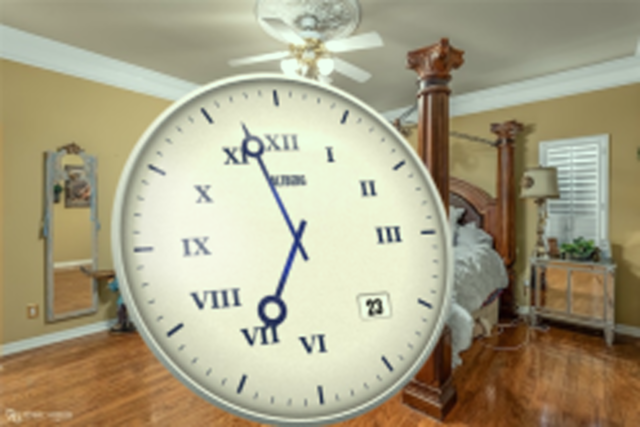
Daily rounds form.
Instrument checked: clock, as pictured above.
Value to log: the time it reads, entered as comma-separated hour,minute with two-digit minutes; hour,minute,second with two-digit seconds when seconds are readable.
6,57
